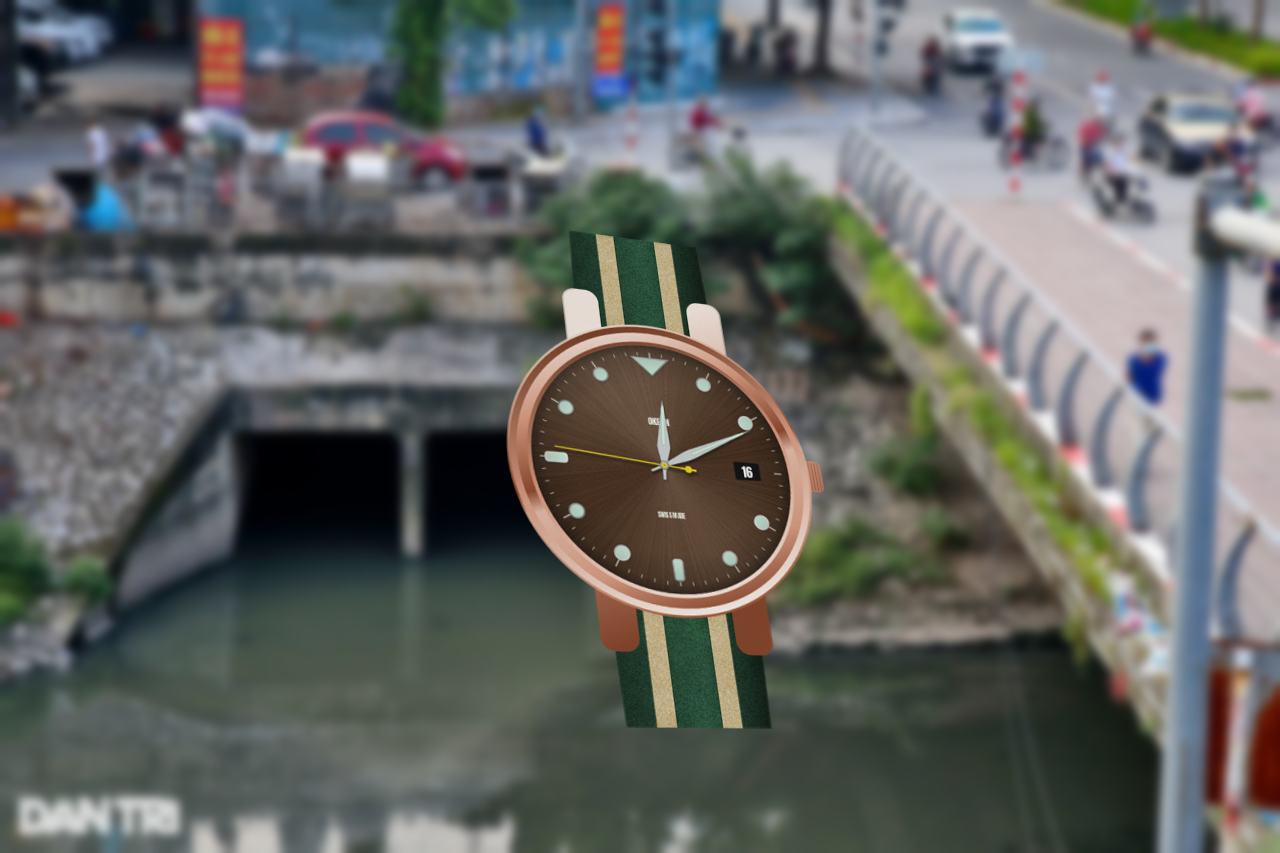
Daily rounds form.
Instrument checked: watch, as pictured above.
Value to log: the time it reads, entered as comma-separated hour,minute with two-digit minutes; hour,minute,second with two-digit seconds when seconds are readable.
12,10,46
